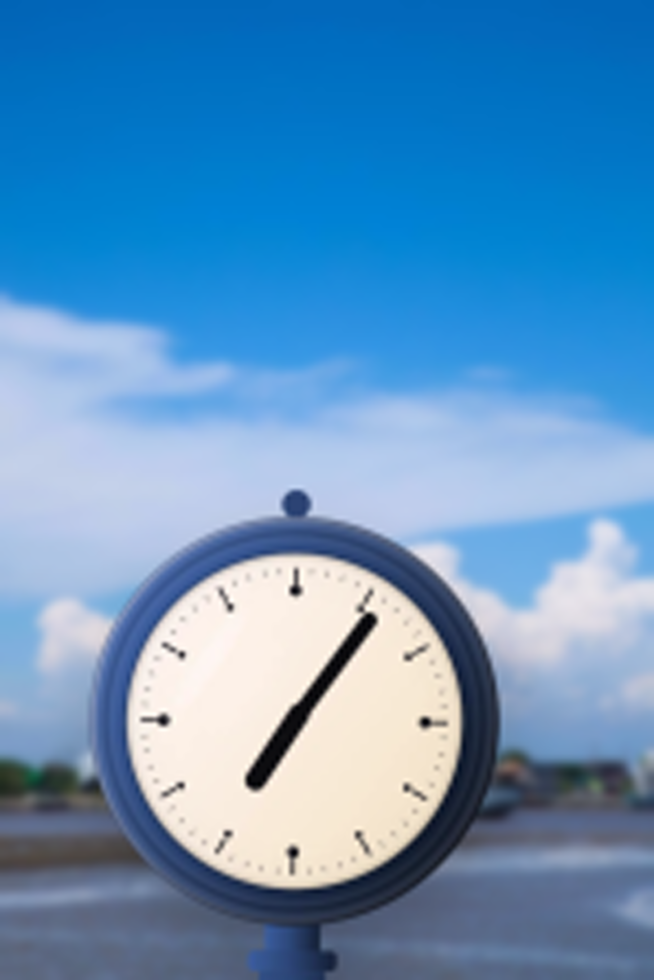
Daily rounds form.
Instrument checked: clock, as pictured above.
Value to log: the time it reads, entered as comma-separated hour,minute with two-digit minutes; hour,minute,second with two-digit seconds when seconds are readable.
7,06
